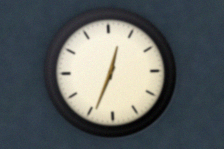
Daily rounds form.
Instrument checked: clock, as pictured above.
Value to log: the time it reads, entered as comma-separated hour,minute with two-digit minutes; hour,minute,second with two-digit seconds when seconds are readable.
12,34
